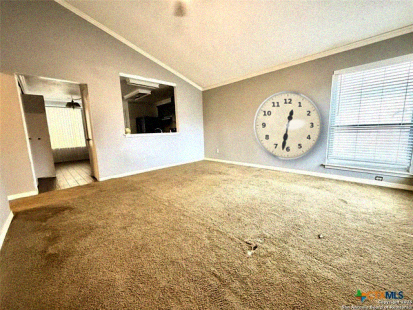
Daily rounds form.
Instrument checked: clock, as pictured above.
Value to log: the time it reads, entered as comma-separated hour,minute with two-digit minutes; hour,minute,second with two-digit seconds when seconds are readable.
12,32
